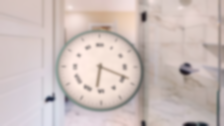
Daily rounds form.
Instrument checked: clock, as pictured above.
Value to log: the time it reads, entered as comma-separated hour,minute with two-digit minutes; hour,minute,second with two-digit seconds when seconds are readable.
6,19
